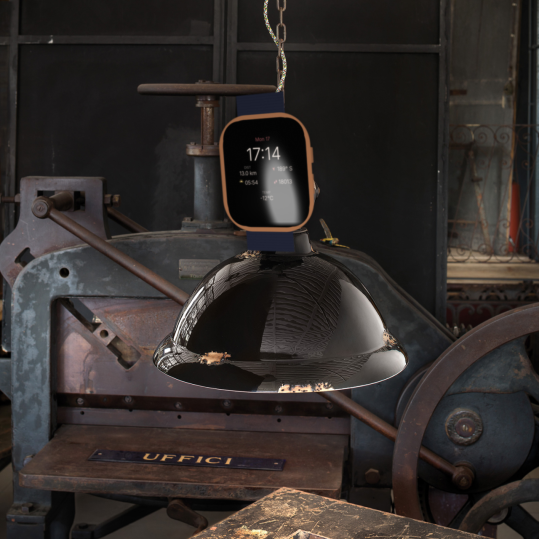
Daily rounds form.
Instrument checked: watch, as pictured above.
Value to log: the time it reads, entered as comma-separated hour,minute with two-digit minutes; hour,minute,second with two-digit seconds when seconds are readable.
17,14
